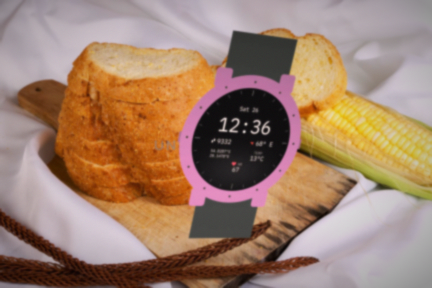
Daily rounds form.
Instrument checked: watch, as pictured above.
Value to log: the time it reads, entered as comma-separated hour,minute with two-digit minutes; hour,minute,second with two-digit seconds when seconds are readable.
12,36
